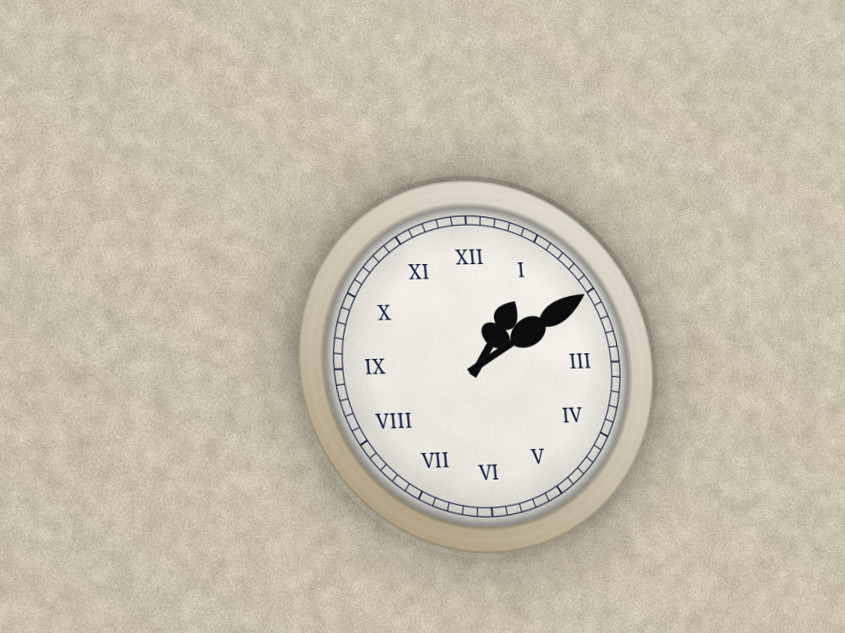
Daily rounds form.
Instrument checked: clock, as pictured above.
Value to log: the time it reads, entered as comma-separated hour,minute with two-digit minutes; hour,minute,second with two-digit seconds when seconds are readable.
1,10
